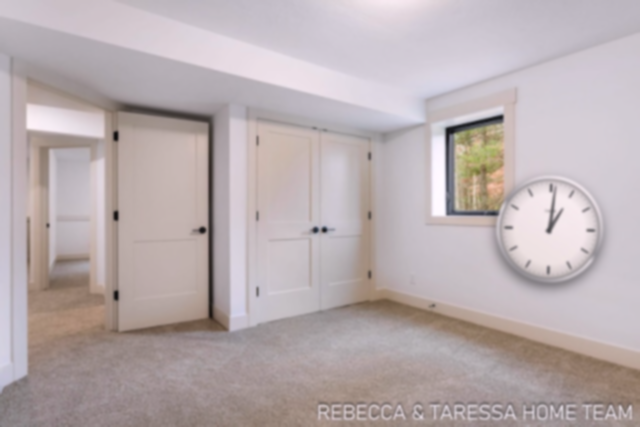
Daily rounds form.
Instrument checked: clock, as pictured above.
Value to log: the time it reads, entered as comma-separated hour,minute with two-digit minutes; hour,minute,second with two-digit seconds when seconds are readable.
1,01
